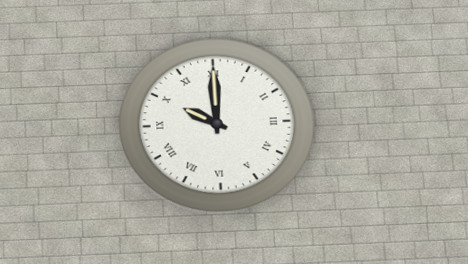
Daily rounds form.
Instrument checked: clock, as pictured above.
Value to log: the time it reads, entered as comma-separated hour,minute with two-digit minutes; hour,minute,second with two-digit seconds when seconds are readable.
10,00
